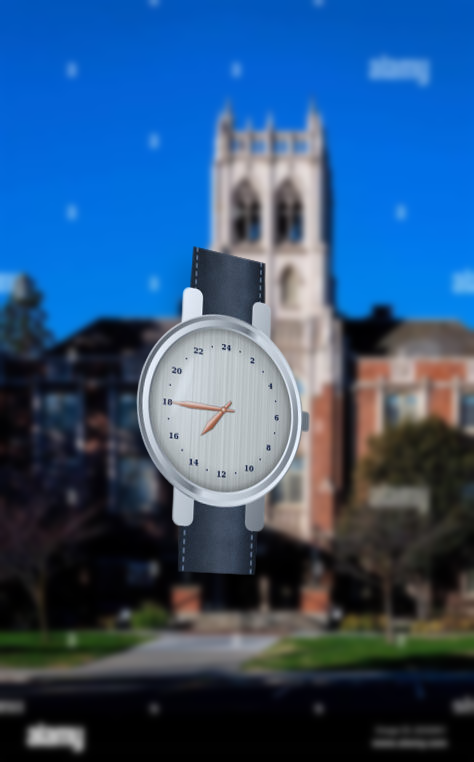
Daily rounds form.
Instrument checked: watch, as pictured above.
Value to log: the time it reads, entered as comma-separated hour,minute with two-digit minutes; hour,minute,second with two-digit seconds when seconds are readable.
14,45
